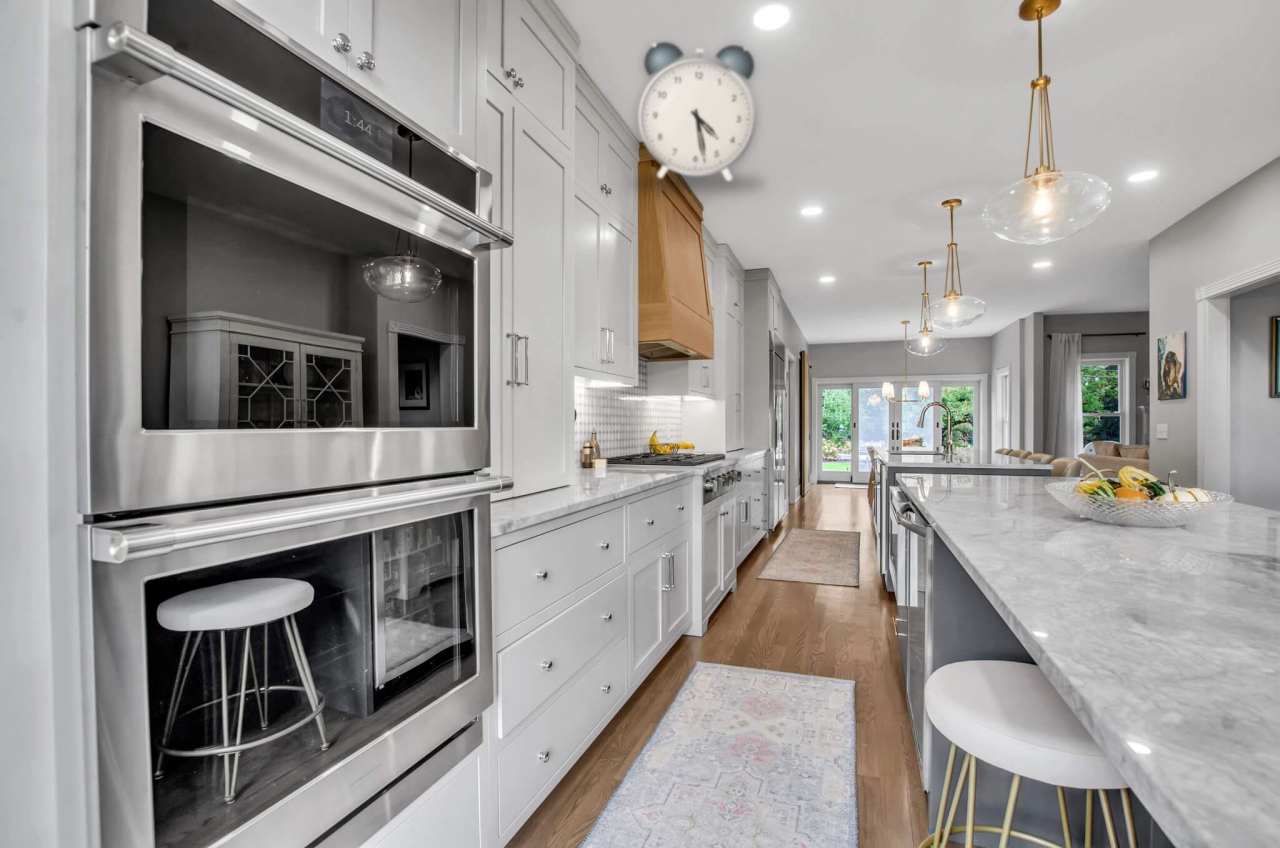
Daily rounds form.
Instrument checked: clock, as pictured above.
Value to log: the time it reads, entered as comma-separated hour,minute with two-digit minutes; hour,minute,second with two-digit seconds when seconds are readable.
4,28
